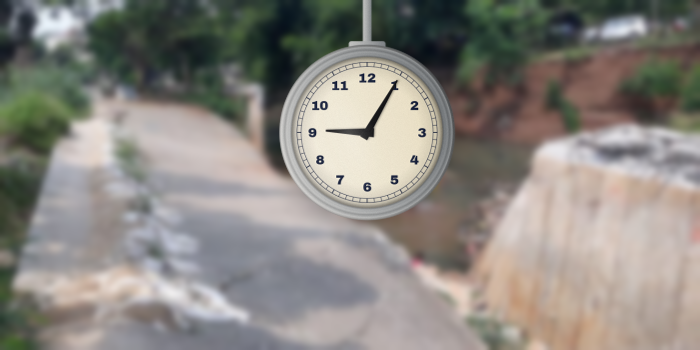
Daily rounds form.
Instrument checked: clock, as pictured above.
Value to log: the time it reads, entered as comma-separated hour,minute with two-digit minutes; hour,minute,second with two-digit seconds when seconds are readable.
9,05
